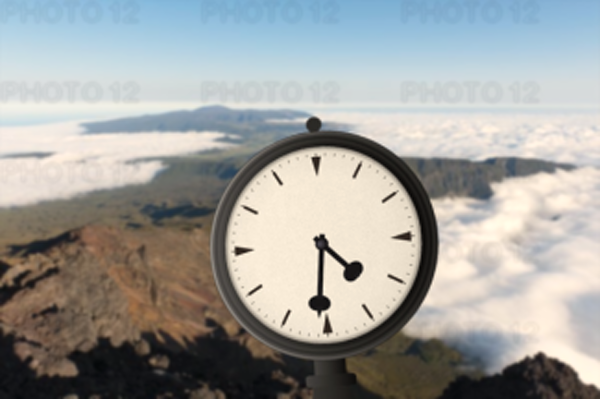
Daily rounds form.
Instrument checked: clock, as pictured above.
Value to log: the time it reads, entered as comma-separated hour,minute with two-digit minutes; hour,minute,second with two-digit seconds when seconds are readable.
4,31
